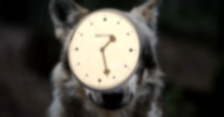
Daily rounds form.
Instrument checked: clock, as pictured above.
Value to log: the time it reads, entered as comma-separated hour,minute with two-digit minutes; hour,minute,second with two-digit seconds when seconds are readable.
1,27
